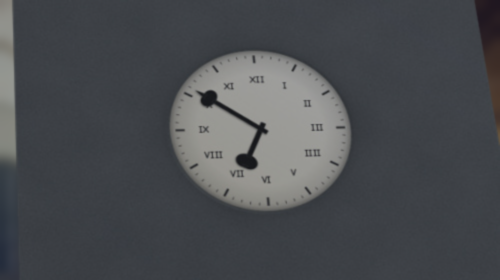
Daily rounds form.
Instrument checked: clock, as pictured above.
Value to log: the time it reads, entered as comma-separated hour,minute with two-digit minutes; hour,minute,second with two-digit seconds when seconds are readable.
6,51
